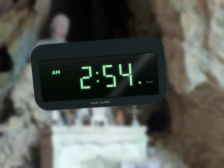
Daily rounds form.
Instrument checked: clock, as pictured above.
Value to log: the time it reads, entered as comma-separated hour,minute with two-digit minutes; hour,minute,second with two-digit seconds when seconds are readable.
2,54
